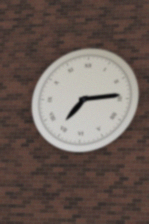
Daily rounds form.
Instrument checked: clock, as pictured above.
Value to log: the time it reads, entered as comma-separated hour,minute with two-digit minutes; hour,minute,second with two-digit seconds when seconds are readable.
7,14
